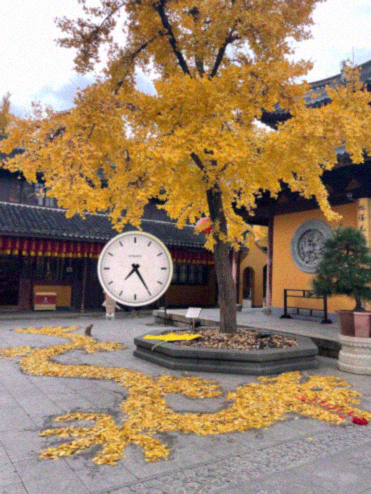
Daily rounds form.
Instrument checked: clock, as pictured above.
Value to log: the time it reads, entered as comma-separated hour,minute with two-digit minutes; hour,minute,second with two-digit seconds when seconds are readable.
7,25
